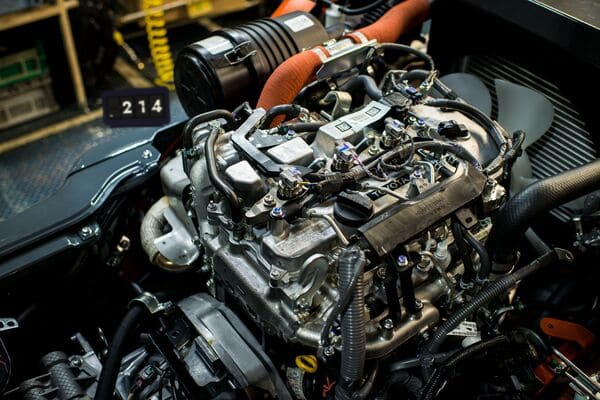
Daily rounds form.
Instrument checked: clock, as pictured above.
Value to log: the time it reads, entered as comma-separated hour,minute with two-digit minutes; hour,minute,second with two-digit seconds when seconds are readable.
2,14
